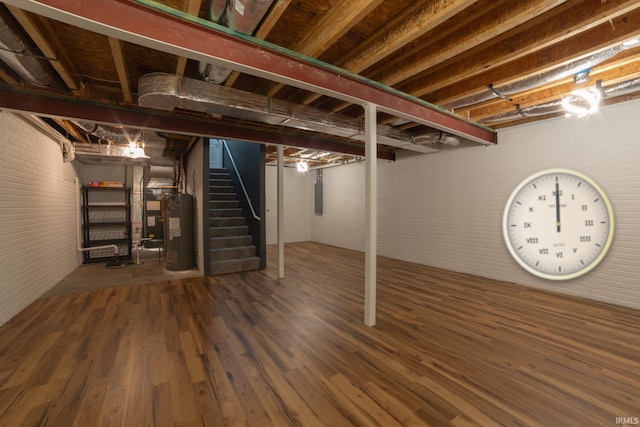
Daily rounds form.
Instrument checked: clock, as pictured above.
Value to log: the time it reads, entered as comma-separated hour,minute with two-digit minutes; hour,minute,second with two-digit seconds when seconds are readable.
12,00
